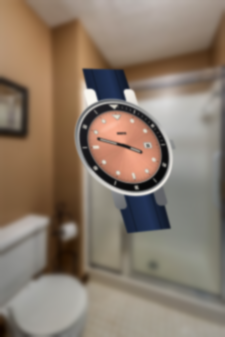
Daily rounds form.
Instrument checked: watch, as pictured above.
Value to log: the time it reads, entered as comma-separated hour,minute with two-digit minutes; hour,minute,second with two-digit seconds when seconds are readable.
3,48
